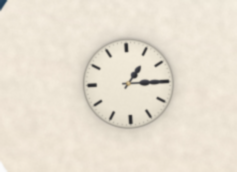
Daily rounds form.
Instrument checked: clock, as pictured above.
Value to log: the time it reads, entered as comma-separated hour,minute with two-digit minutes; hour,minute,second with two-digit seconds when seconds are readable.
1,15
